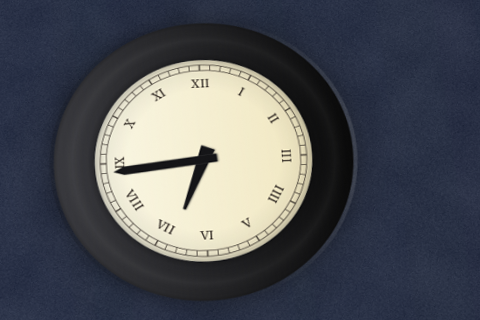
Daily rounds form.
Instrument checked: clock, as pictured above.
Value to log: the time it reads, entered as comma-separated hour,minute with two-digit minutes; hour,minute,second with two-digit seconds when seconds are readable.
6,44
